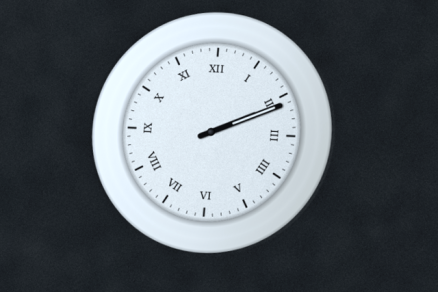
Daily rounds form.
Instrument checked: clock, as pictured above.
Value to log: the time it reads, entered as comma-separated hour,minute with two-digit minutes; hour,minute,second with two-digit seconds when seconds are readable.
2,11
